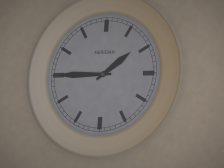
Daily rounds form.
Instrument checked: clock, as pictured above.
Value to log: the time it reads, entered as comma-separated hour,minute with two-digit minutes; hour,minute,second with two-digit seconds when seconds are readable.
1,45
